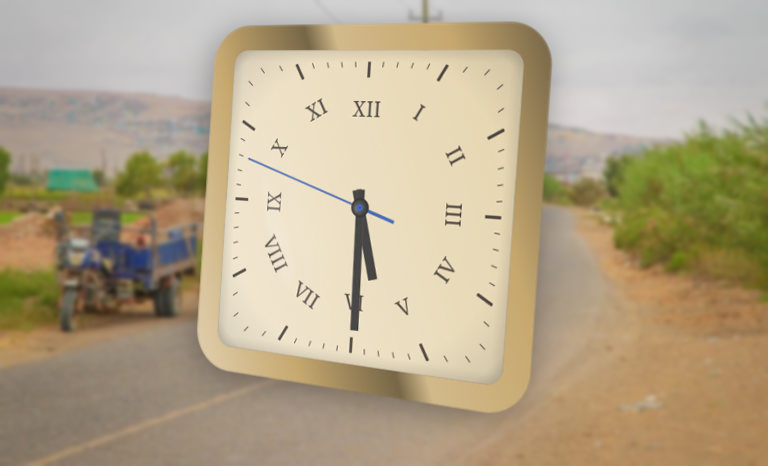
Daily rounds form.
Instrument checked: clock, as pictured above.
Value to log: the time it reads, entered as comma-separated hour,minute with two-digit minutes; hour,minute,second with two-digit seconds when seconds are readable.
5,29,48
